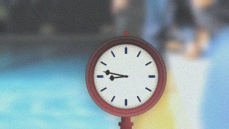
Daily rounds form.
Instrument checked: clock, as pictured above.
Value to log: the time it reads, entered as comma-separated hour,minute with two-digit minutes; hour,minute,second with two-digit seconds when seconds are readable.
8,47
